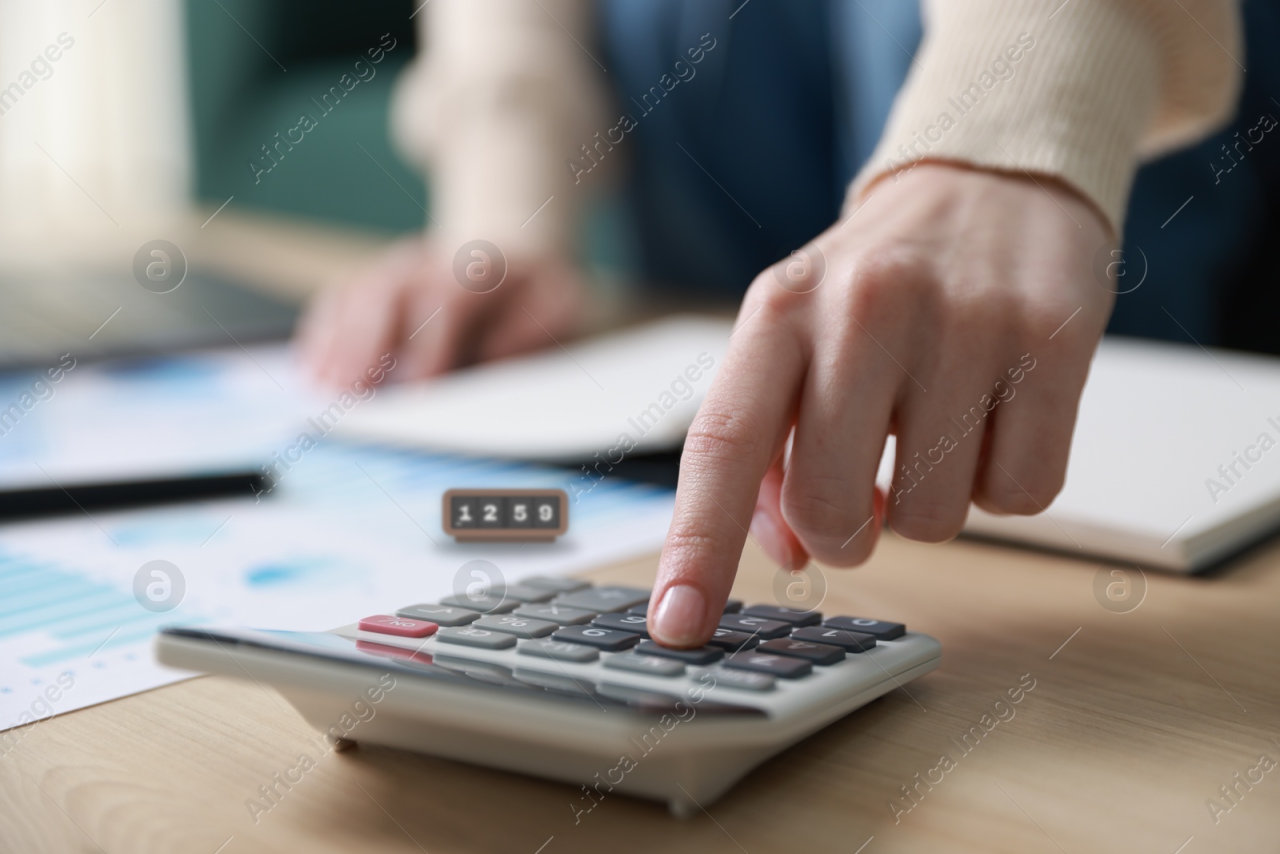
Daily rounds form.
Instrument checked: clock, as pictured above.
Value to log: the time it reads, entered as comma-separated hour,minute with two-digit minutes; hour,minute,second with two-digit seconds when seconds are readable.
12,59
